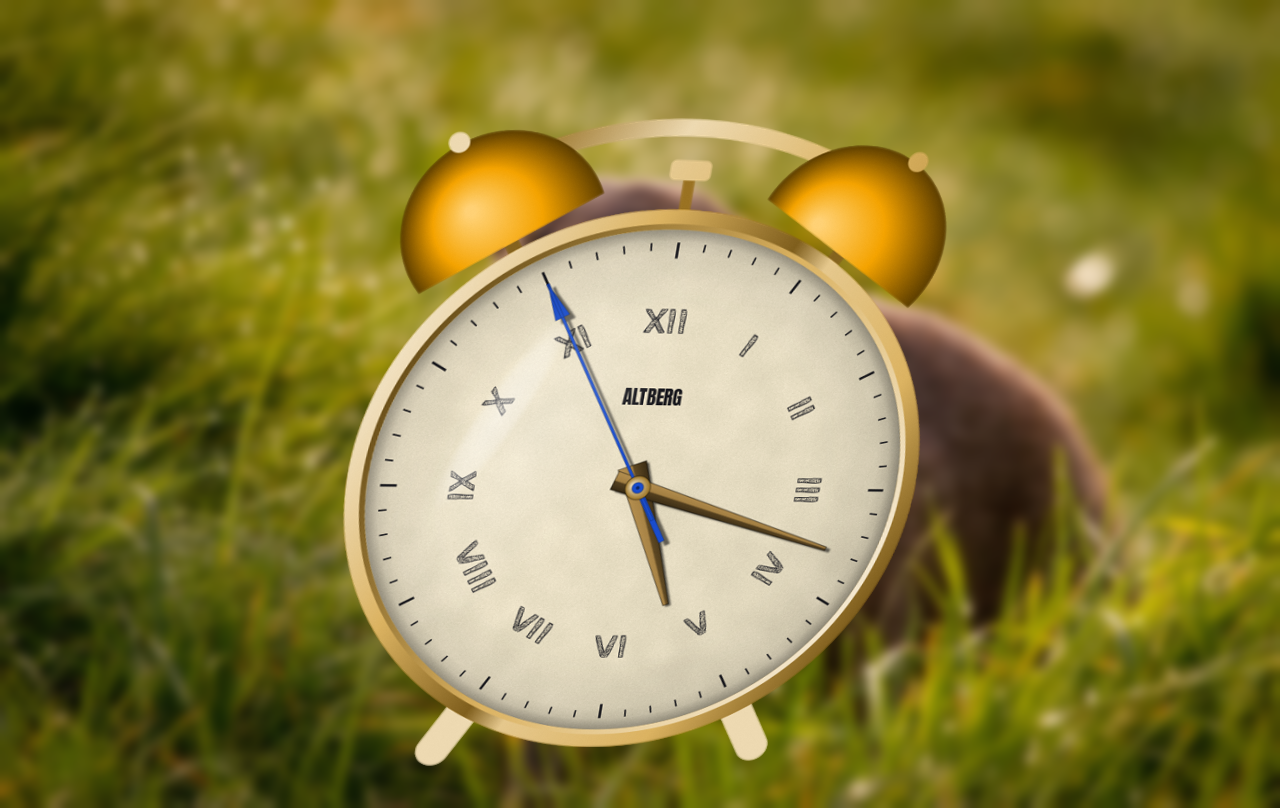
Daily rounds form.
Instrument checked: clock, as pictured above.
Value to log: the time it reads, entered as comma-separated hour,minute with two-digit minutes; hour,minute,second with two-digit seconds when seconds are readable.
5,17,55
